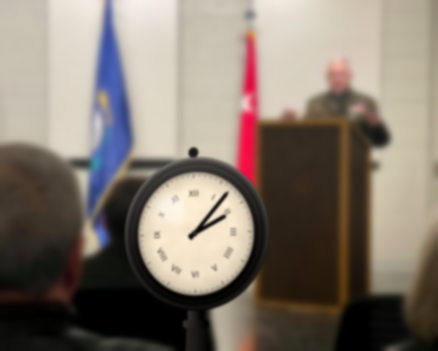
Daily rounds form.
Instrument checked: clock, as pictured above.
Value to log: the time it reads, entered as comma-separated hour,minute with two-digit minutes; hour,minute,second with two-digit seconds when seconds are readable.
2,07
